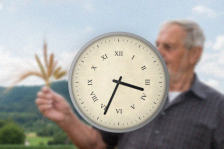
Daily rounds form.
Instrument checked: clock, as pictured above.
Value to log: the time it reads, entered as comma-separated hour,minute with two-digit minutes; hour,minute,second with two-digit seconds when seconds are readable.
3,34
